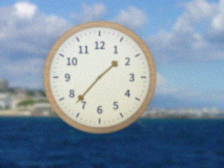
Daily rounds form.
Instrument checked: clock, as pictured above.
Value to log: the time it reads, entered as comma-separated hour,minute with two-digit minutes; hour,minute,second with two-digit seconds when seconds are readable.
1,37
